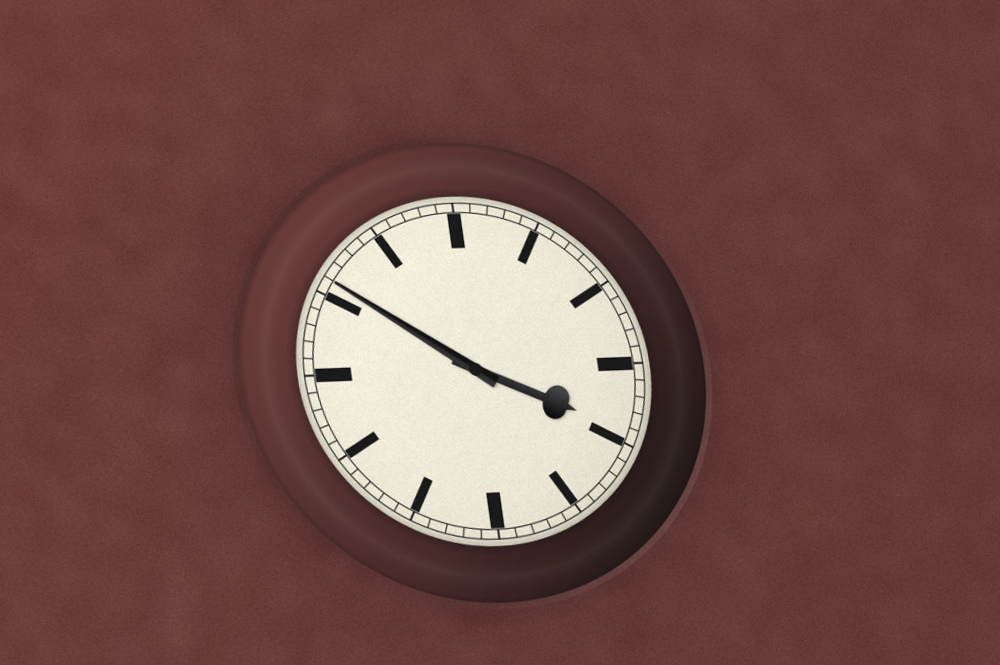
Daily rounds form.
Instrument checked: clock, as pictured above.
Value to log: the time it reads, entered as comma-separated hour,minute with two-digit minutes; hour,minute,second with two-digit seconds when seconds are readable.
3,51
